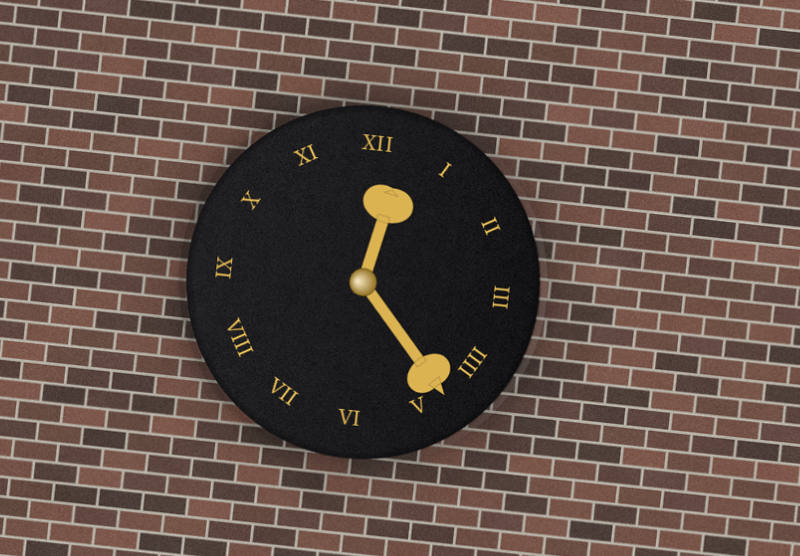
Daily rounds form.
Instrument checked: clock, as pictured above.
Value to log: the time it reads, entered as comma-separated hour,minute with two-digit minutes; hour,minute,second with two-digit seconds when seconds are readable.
12,23
